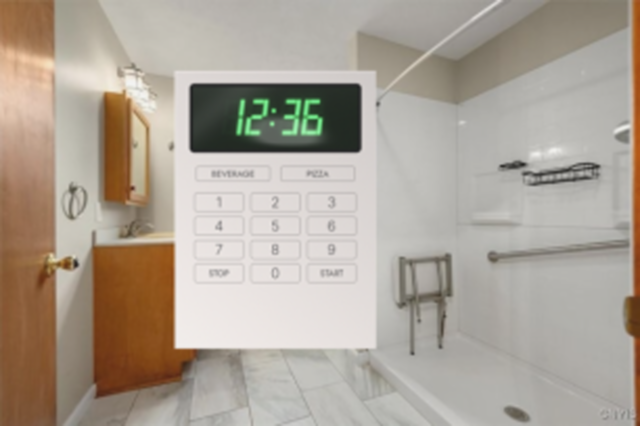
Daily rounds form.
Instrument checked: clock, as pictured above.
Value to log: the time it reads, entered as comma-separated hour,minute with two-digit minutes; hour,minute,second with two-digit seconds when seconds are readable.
12,36
